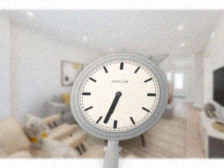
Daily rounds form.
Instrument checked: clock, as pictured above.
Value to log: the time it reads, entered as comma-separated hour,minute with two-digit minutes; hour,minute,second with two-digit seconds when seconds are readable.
6,33
